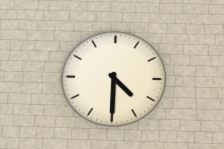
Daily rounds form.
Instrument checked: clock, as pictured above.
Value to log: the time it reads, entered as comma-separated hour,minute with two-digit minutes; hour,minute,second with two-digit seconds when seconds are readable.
4,30
